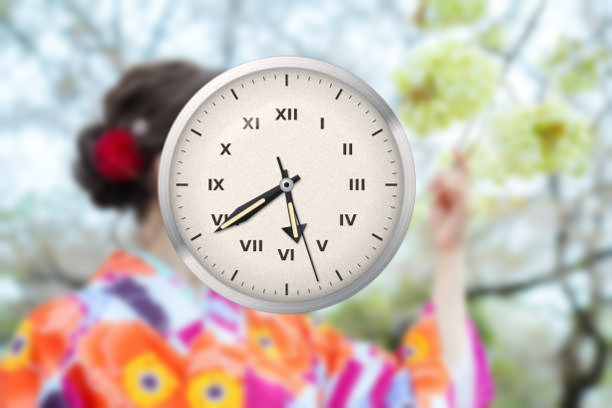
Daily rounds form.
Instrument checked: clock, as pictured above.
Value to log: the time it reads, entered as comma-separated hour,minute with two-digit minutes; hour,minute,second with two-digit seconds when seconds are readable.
5,39,27
